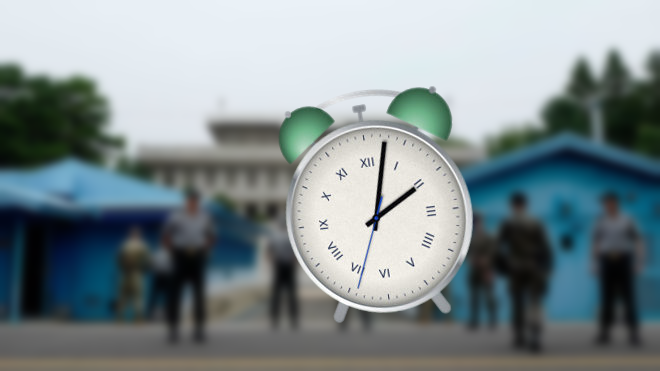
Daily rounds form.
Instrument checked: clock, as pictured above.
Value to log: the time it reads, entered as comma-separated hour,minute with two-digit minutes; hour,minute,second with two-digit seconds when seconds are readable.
2,02,34
